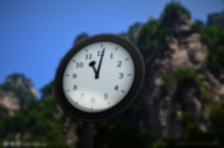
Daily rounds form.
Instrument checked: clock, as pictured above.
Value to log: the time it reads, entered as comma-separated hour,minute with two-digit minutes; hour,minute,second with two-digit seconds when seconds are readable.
11,01
